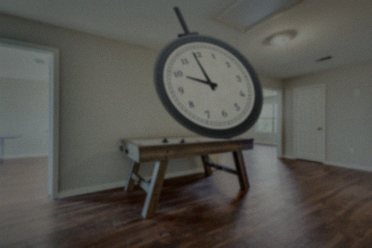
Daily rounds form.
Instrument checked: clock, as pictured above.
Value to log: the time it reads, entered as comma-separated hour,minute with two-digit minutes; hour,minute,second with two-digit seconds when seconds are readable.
9,59
